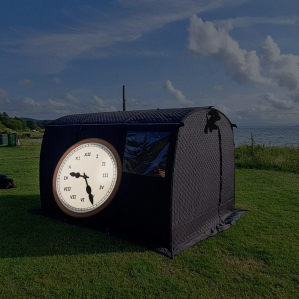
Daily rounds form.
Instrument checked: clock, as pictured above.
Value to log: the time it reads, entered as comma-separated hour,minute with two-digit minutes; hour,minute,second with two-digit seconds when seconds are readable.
9,26
